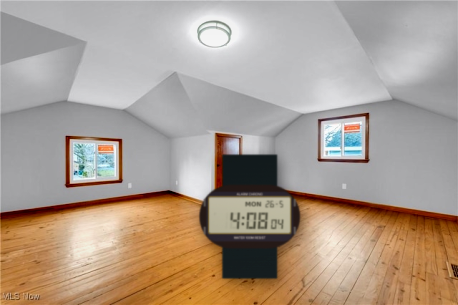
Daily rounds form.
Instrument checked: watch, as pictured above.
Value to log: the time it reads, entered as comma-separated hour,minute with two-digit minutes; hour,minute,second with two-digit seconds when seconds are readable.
4,08,04
